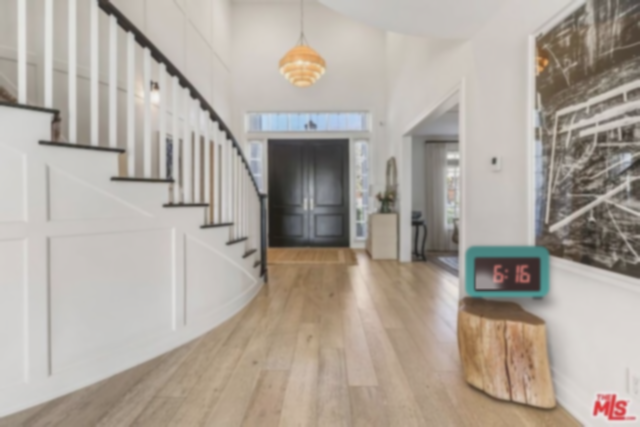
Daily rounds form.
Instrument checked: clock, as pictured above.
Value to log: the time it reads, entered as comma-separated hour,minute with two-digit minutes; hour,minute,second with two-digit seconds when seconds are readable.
6,16
